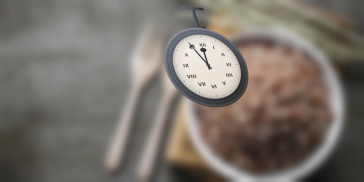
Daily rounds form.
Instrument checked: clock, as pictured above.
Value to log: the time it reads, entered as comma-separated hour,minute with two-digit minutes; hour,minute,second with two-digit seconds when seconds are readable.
11,55
